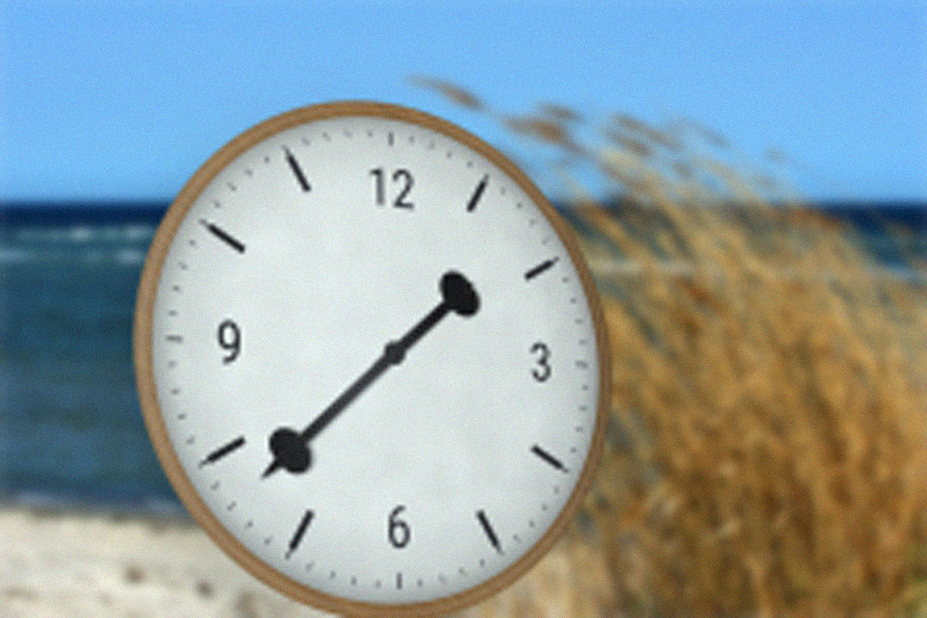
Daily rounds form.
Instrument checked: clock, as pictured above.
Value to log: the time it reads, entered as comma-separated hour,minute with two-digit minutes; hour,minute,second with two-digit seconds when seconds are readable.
1,38
